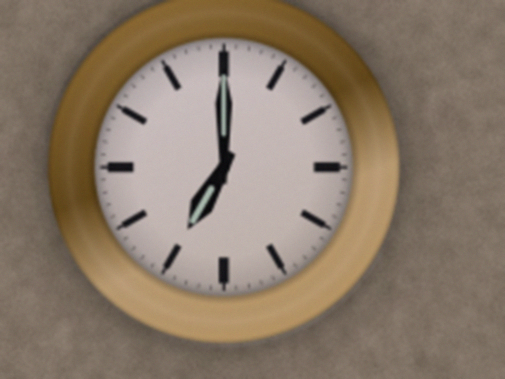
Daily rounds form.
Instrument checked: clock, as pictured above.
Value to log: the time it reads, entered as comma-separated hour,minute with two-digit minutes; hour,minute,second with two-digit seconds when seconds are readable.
7,00
